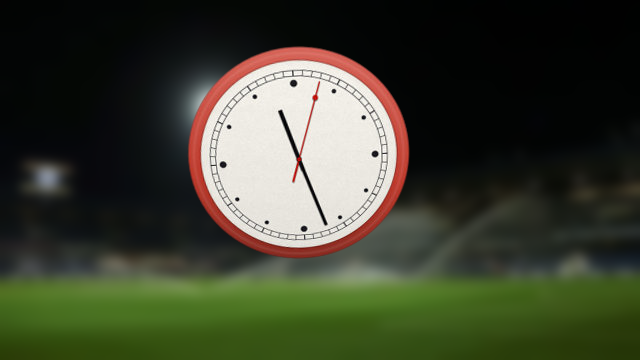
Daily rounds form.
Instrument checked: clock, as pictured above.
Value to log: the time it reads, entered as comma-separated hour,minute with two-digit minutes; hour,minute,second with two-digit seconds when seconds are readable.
11,27,03
